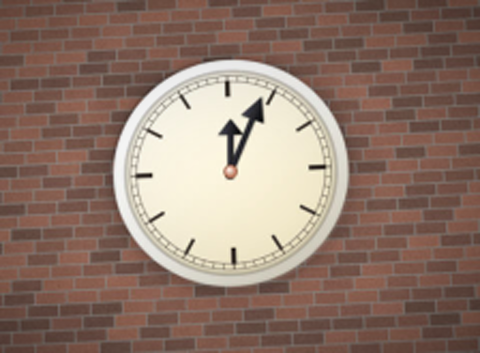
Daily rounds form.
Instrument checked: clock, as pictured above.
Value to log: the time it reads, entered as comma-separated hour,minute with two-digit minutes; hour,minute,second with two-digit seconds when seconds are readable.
12,04
